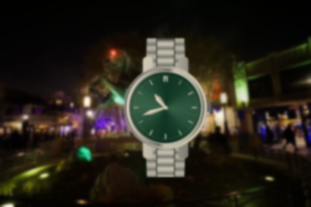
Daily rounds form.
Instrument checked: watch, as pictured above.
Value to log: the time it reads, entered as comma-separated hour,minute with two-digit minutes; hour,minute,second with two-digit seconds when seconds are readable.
10,42
